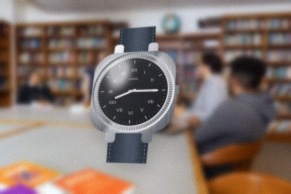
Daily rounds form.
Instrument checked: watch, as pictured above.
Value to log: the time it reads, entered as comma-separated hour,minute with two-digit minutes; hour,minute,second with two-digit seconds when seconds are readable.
8,15
